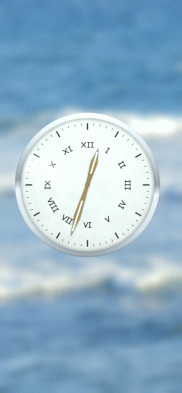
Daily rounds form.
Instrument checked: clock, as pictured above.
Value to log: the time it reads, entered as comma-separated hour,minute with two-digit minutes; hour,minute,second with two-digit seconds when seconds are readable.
12,33
